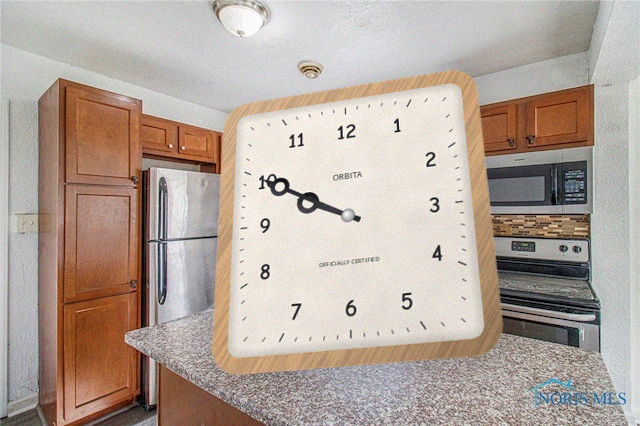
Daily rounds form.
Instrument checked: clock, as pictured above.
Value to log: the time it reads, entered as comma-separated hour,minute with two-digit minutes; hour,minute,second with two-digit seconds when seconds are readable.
9,50
